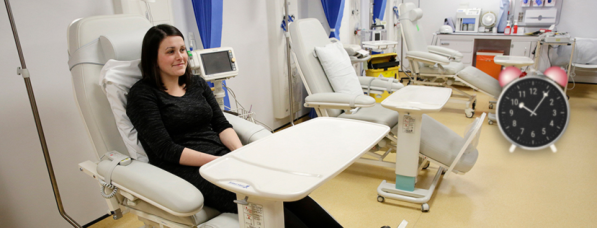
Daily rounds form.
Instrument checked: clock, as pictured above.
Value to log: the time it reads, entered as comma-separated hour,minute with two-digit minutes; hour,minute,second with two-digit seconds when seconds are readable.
10,06
